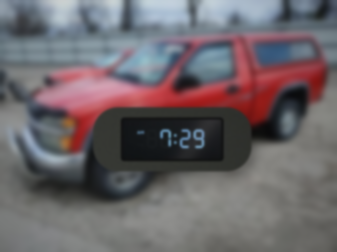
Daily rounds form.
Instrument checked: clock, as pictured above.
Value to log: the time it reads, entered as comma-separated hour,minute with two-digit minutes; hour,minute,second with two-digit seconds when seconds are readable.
7,29
